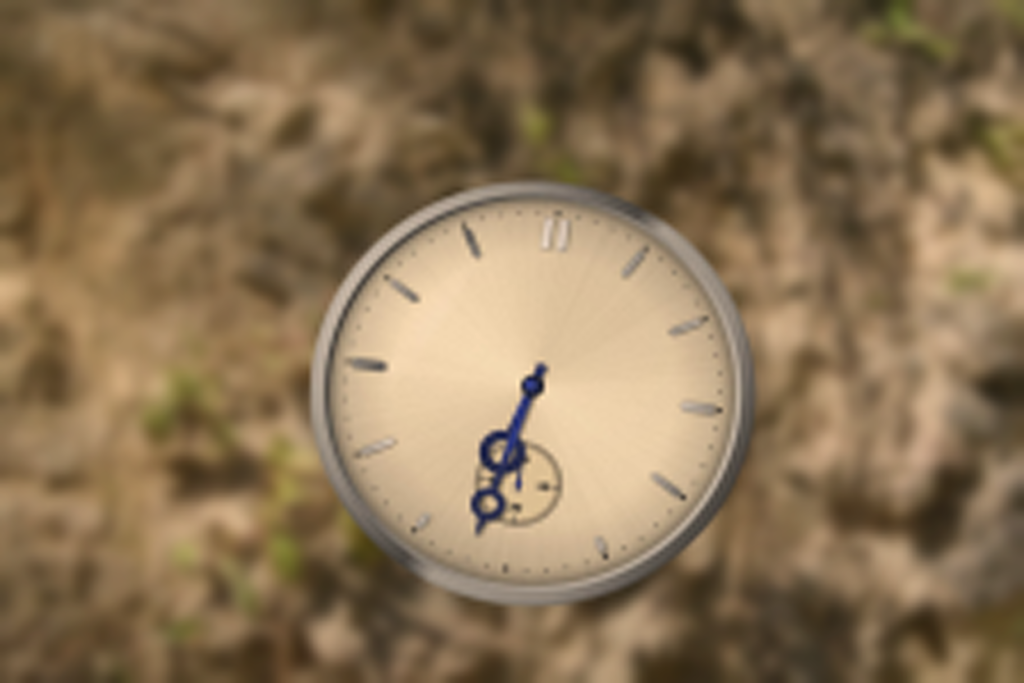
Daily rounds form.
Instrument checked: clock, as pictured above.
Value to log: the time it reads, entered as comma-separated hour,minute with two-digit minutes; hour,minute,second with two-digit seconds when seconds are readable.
6,32
